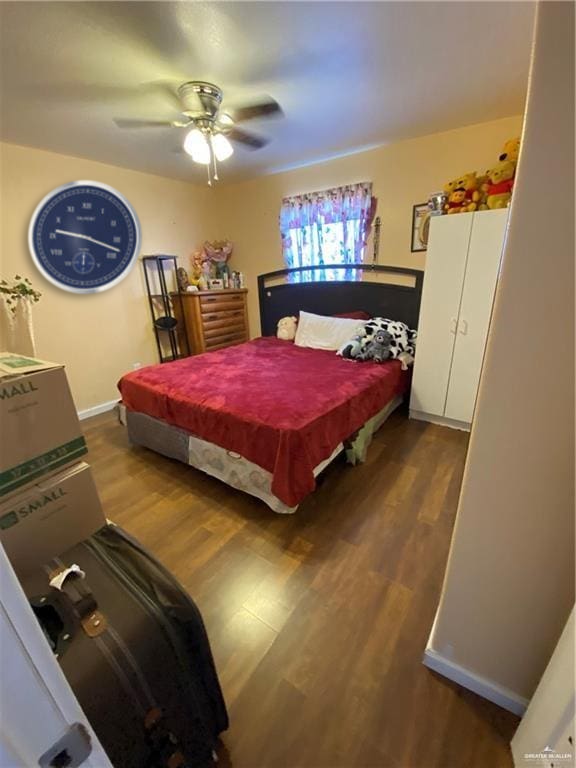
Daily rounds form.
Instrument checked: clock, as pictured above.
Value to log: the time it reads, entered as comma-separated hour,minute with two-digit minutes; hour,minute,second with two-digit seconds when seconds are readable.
9,18
